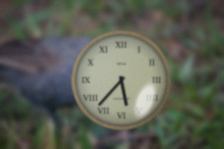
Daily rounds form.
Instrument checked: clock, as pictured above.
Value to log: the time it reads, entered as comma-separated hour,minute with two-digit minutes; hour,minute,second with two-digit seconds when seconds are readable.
5,37
